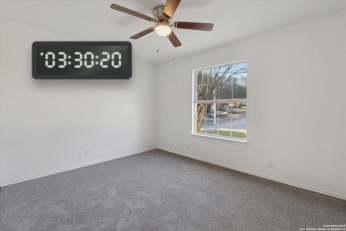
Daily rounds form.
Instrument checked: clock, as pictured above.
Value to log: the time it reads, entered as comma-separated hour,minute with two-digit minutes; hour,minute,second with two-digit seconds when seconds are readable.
3,30,20
